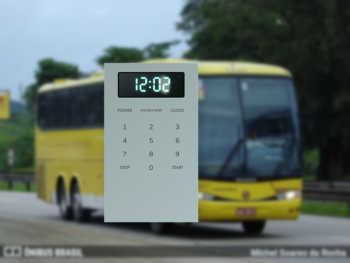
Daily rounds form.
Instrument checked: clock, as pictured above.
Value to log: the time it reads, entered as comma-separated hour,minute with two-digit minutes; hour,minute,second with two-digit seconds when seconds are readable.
12,02
